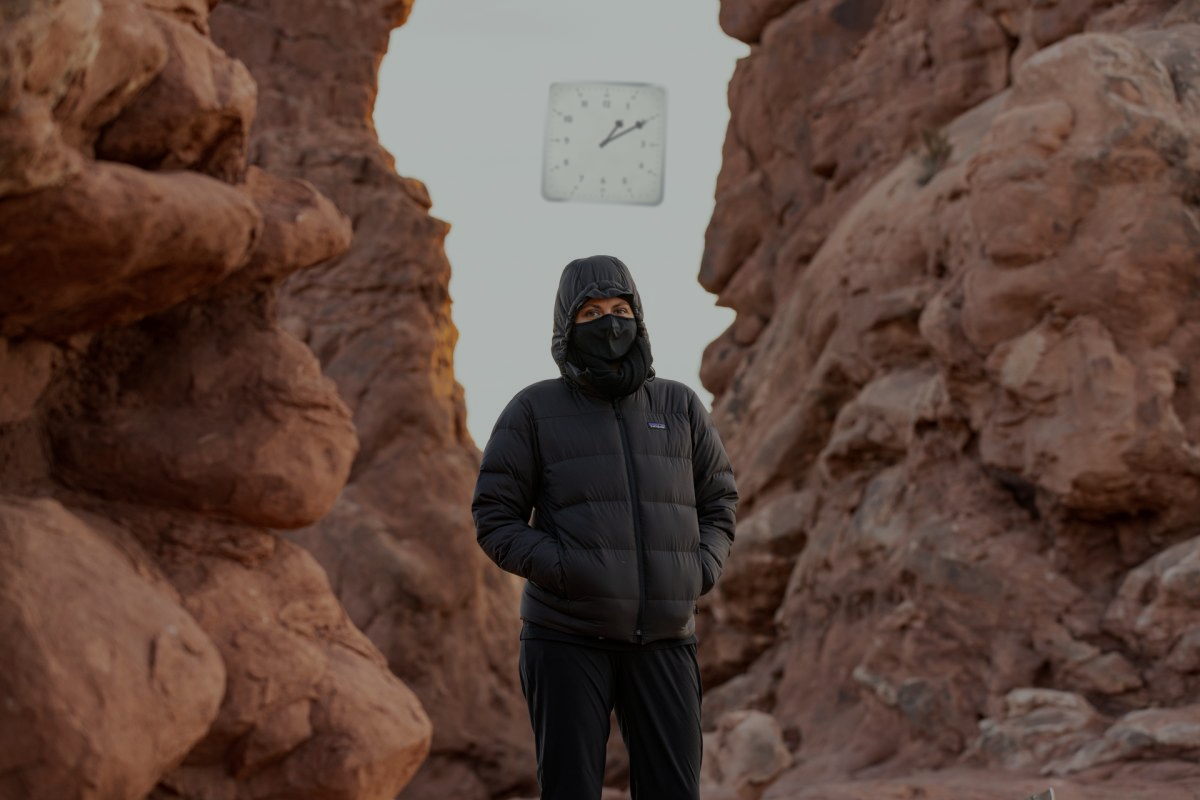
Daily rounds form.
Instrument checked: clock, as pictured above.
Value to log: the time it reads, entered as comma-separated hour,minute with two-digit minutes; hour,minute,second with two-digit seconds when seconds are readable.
1,10
